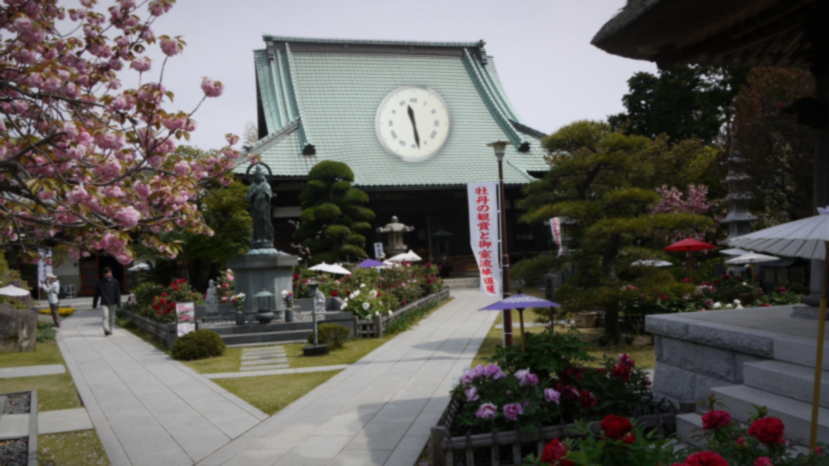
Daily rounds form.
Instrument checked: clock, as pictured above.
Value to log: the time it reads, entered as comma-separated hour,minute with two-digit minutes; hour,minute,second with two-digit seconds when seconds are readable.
11,28
